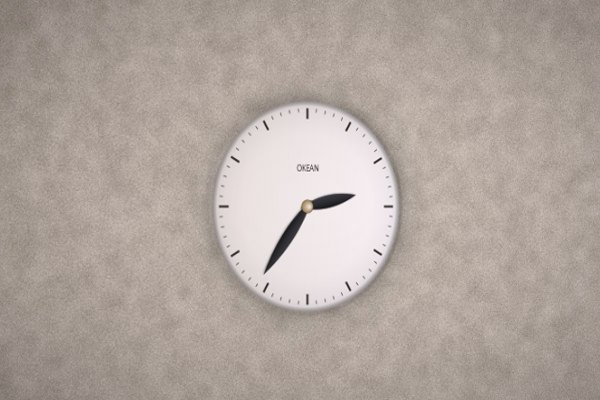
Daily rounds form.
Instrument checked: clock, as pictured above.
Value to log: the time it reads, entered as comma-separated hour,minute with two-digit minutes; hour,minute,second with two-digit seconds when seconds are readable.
2,36
